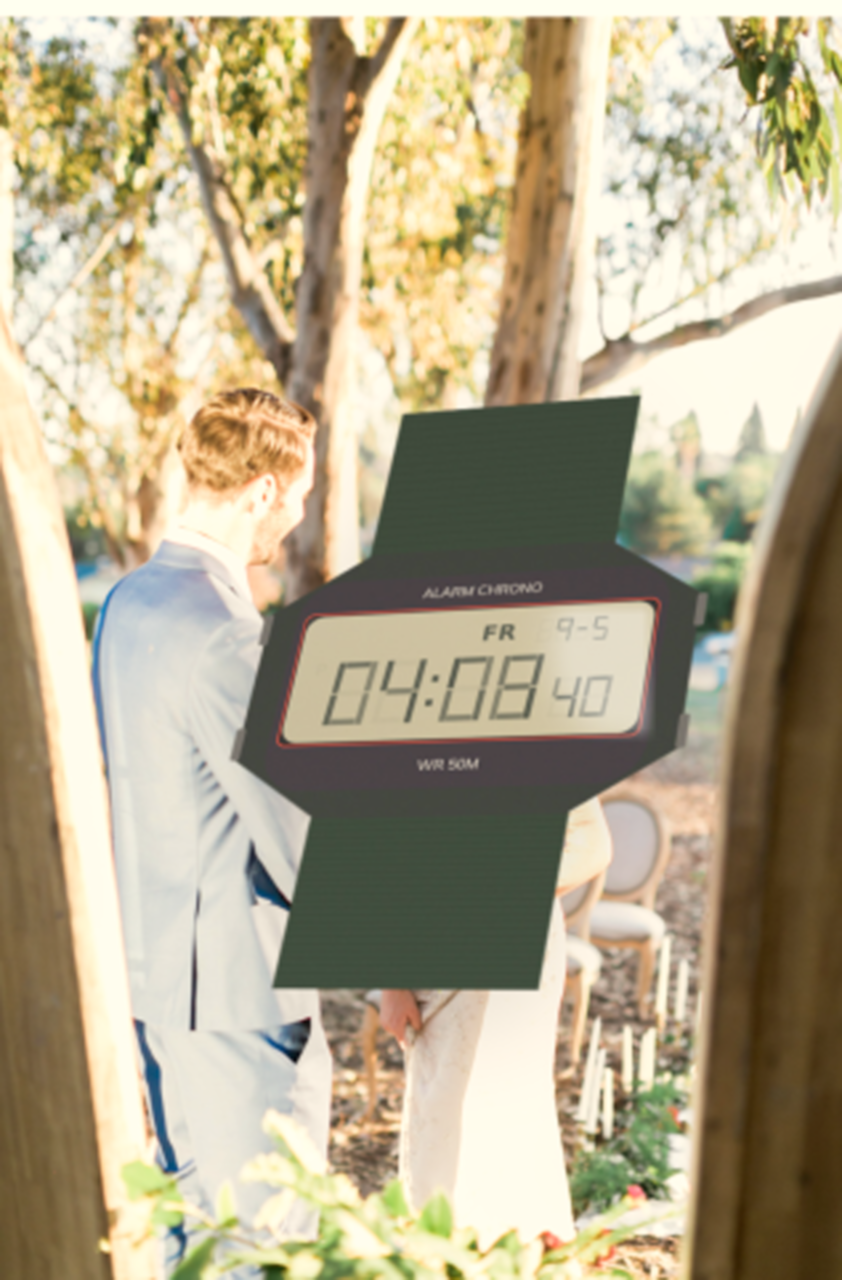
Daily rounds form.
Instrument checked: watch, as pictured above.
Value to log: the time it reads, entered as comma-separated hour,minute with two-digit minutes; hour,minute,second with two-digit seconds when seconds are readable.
4,08,40
